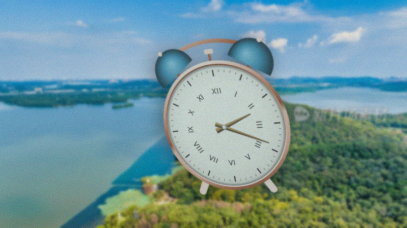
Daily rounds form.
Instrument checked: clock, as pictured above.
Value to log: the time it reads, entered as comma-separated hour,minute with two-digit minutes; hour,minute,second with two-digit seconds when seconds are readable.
2,19
